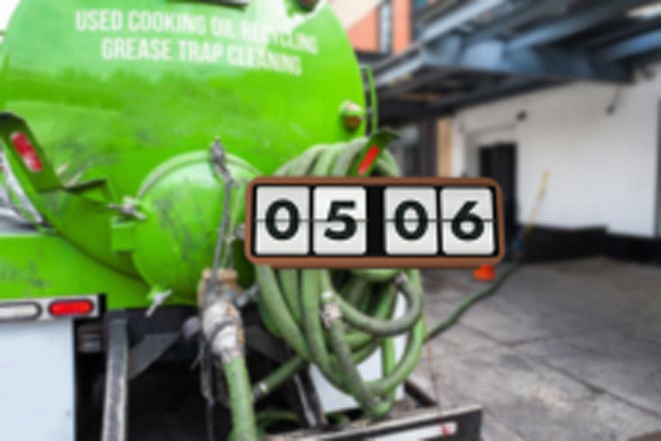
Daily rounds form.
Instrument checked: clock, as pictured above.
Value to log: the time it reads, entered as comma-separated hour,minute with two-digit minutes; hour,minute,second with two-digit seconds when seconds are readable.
5,06
